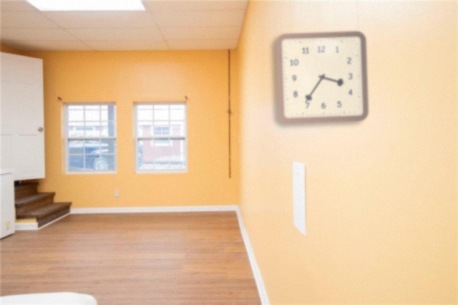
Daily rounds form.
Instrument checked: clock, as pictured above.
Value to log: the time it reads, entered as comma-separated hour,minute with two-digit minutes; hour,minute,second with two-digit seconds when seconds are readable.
3,36
